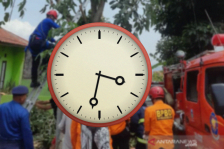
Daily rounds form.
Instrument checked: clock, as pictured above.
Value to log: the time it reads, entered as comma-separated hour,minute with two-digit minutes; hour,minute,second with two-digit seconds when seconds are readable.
3,32
